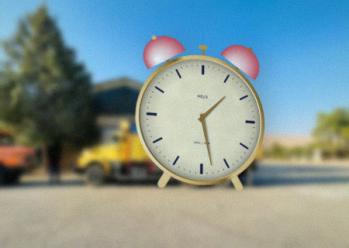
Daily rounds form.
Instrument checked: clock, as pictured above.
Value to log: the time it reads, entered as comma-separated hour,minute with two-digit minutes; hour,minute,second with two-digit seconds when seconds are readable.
1,28
